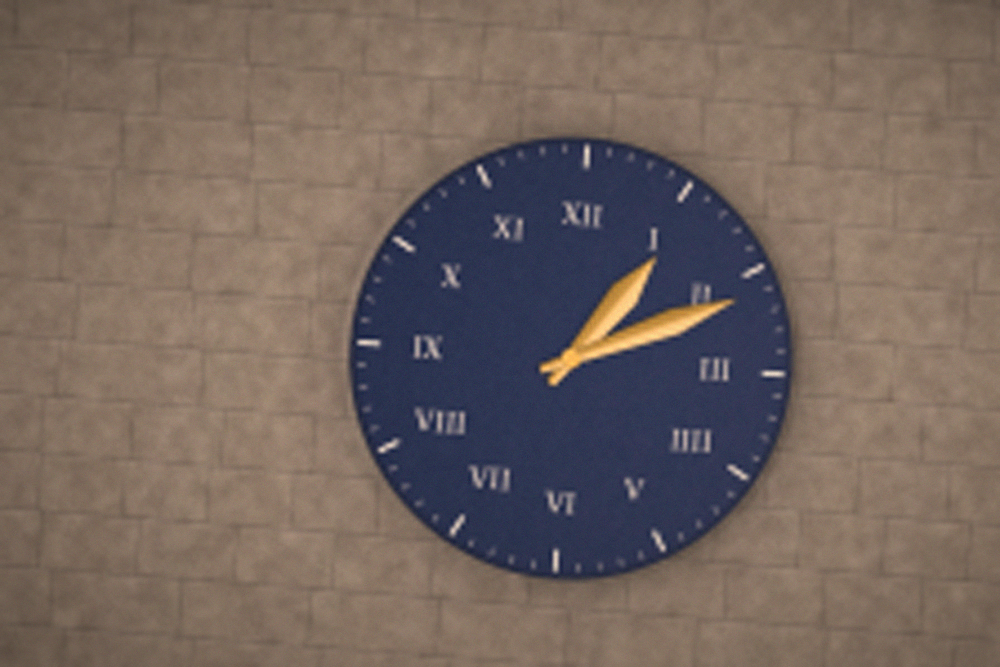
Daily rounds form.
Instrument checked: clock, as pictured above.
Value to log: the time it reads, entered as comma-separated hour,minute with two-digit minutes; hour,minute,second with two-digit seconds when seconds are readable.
1,11
